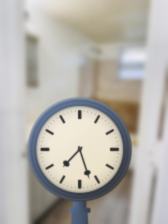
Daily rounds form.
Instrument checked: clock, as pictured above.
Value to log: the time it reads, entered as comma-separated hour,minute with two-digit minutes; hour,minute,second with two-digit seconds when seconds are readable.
7,27
